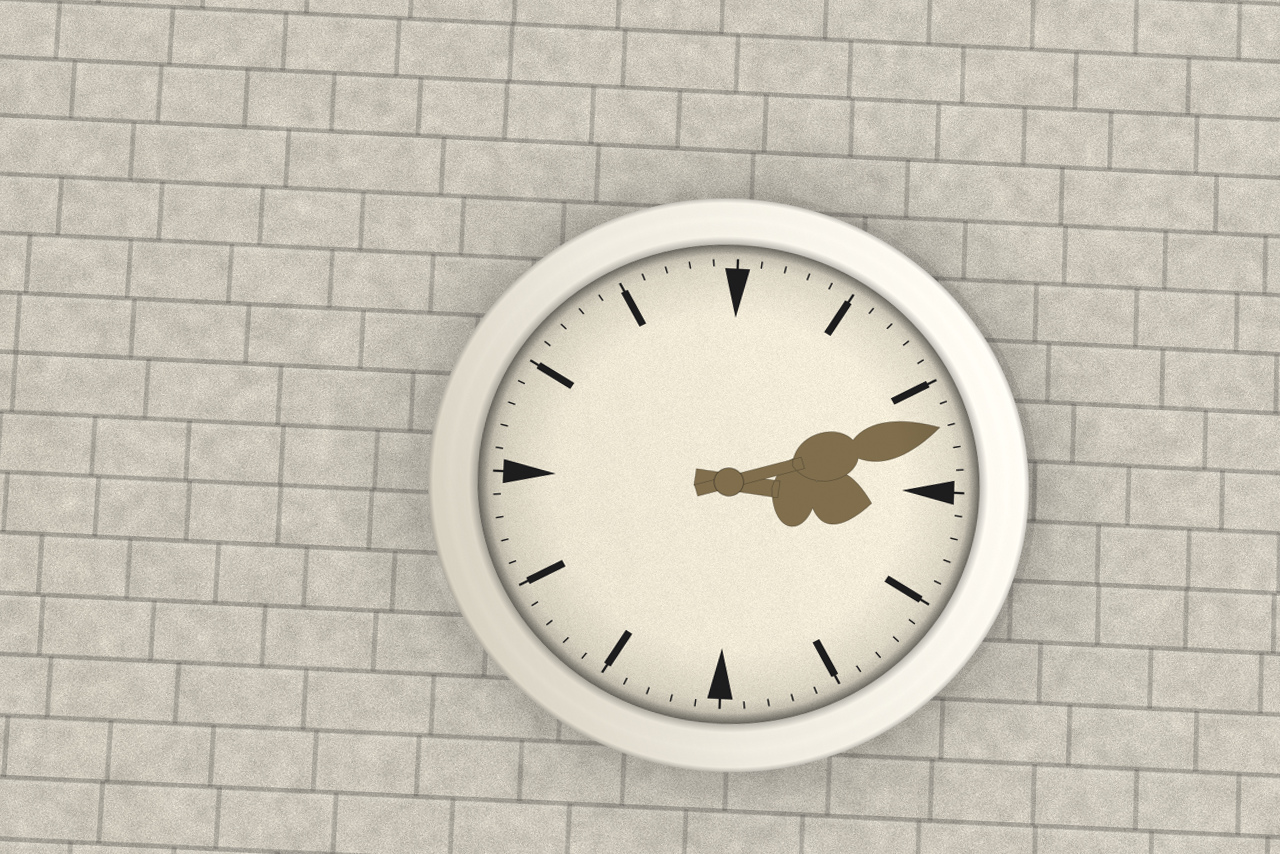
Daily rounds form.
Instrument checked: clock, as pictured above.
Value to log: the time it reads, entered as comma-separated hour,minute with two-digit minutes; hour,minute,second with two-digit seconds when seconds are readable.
3,12
